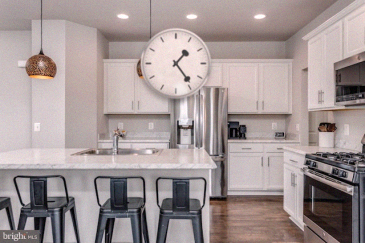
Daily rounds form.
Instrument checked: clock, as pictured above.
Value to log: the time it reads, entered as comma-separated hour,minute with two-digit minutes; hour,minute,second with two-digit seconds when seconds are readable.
1,24
